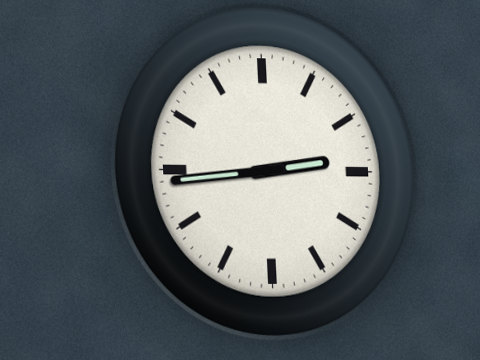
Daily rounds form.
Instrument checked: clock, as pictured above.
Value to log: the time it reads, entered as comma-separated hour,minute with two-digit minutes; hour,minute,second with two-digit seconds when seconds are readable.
2,44
